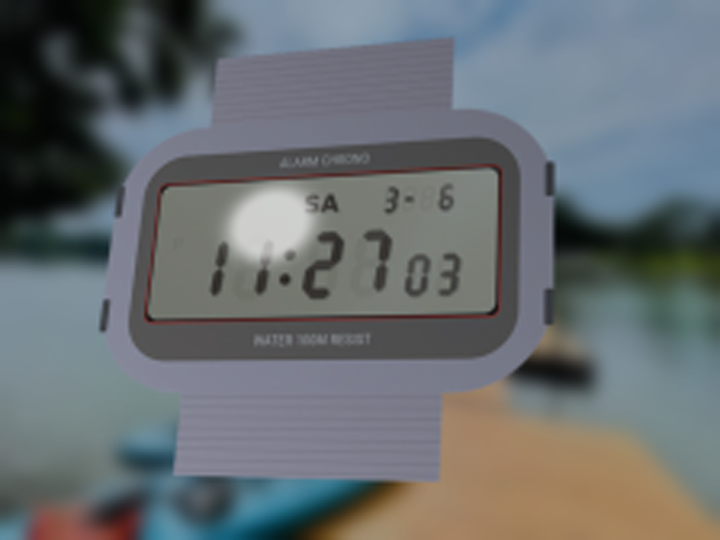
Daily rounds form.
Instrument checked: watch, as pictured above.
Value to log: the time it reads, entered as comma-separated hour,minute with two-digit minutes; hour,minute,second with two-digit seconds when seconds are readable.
11,27,03
